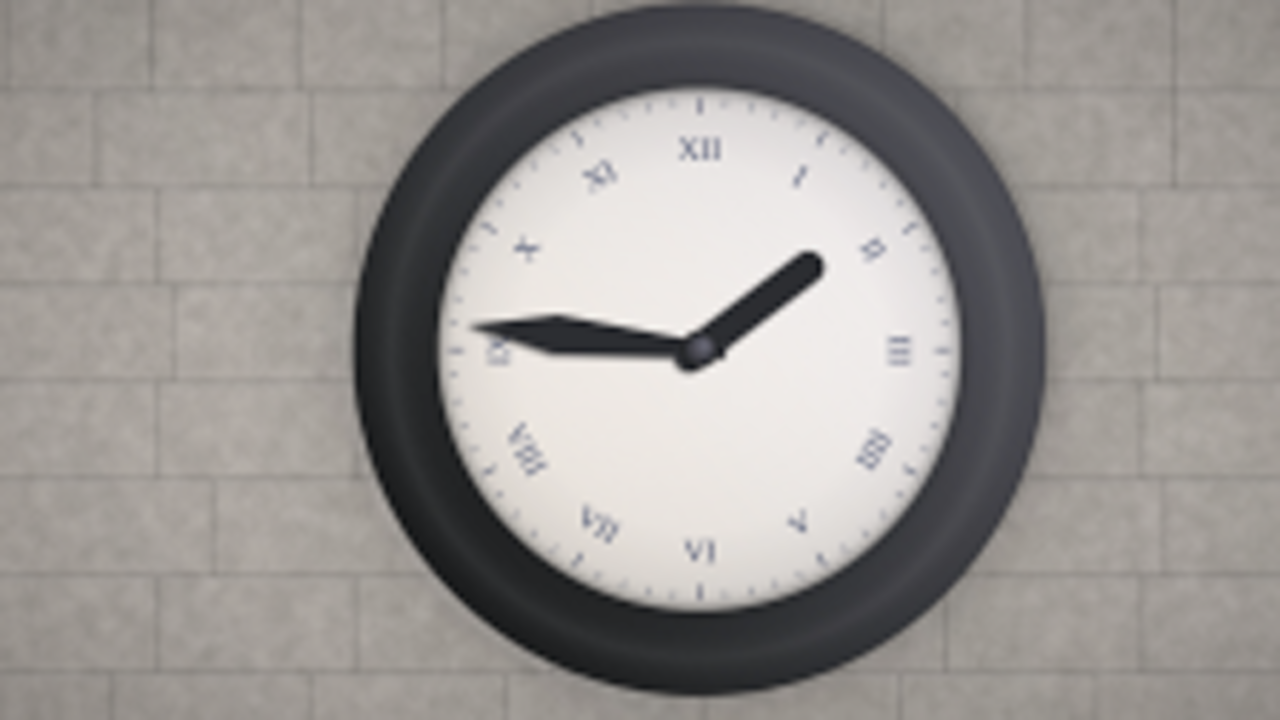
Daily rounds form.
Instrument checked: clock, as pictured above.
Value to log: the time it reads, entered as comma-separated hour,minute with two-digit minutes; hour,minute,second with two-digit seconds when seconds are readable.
1,46
